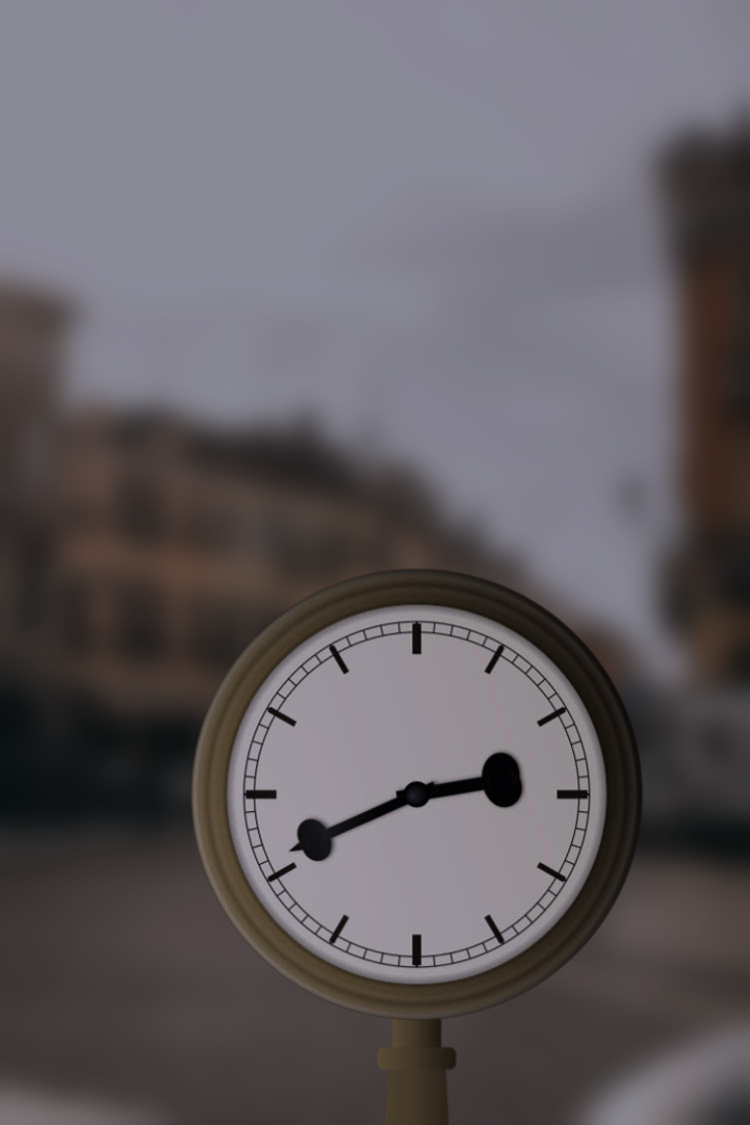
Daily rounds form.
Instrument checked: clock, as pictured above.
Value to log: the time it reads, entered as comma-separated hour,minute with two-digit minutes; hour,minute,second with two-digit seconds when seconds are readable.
2,41
